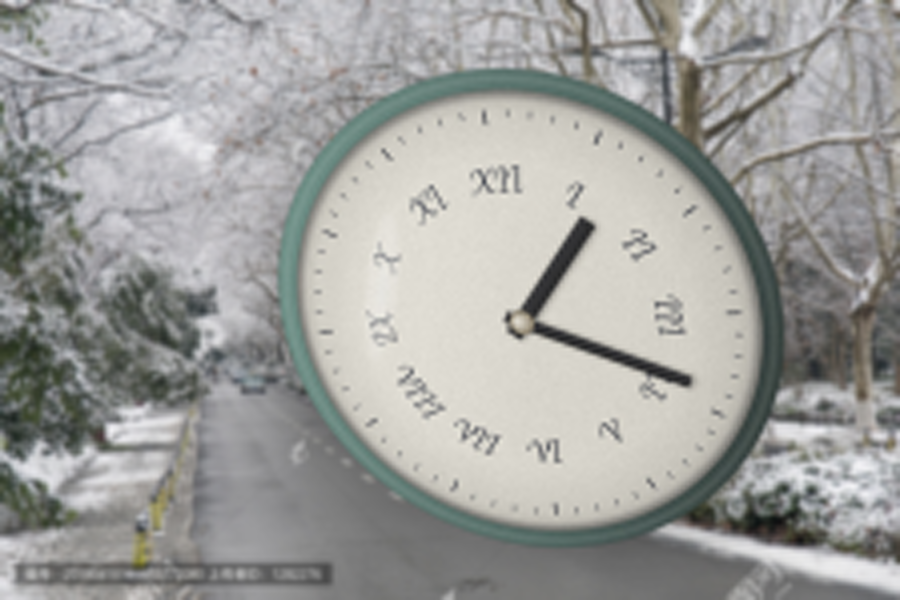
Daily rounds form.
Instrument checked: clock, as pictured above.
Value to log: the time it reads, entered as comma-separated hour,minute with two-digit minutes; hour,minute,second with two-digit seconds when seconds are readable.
1,19
